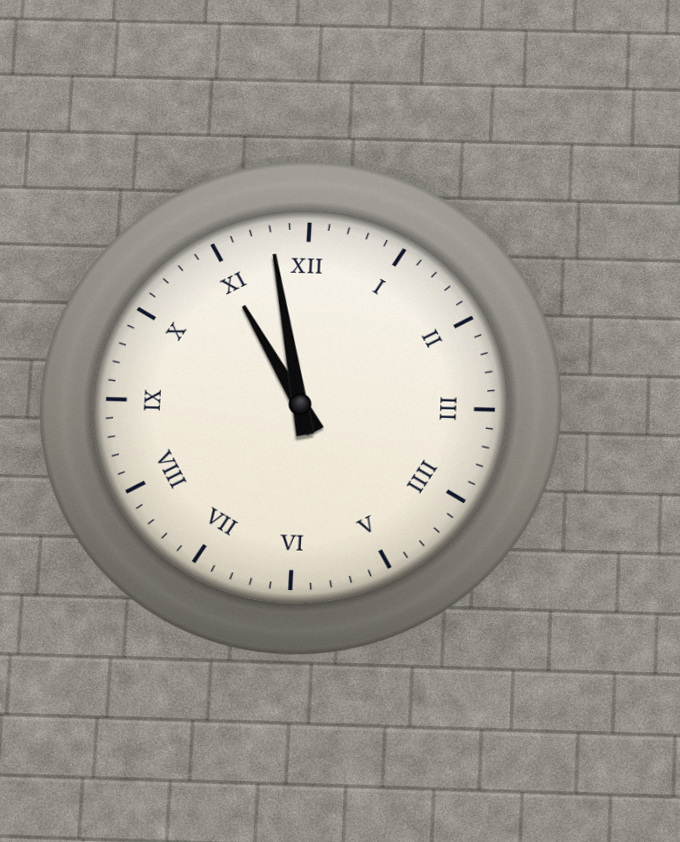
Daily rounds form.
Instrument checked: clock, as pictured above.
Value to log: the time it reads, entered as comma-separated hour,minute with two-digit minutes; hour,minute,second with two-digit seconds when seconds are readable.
10,58
